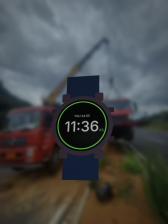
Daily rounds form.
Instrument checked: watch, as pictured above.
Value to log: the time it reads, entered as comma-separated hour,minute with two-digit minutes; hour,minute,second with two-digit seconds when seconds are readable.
11,36
